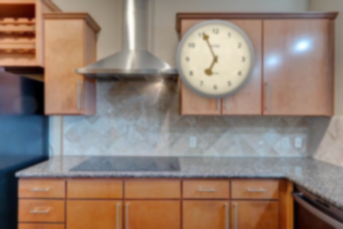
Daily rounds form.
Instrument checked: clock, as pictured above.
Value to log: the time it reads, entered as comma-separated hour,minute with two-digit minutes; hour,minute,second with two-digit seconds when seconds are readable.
6,56
